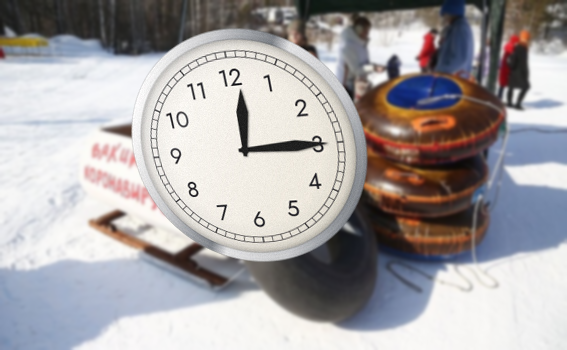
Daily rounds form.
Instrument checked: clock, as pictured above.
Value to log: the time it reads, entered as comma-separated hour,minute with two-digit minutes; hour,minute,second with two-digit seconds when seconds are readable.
12,15
